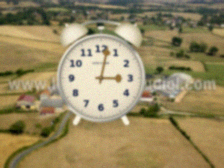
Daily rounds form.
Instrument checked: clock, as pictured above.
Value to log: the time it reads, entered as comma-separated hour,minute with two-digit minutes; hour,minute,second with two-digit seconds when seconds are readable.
3,02
